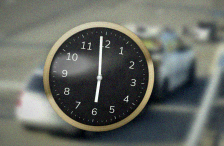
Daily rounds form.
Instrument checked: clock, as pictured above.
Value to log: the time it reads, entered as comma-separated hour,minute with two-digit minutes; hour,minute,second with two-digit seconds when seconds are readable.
5,59
